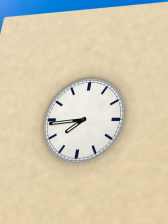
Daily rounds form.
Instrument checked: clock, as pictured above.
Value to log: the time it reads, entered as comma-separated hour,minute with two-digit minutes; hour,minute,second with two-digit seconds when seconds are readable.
7,44
